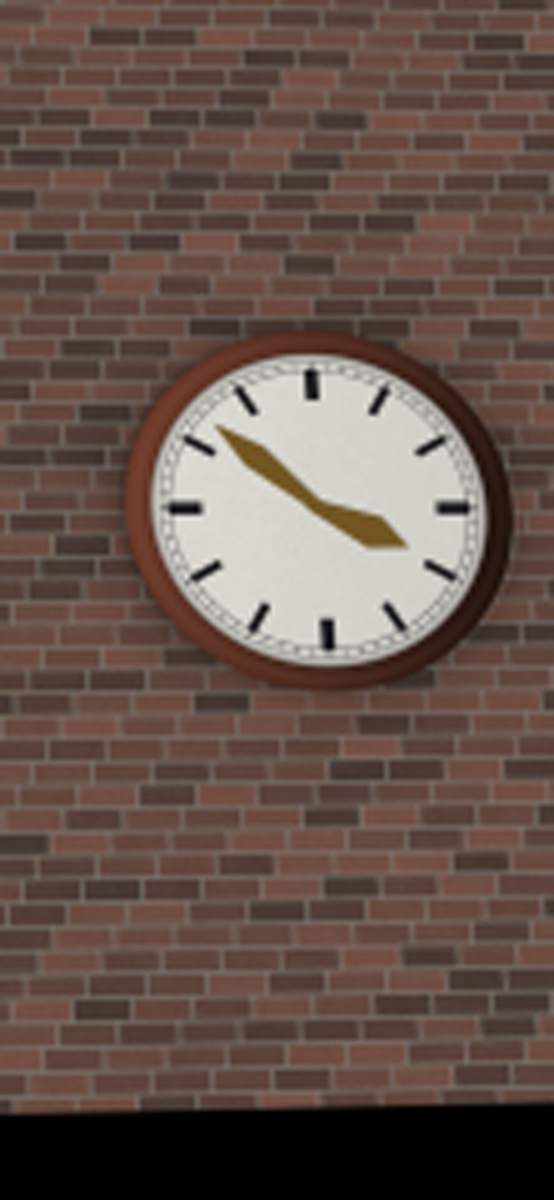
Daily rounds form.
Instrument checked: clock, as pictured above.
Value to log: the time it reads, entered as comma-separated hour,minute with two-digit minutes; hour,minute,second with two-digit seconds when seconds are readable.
3,52
